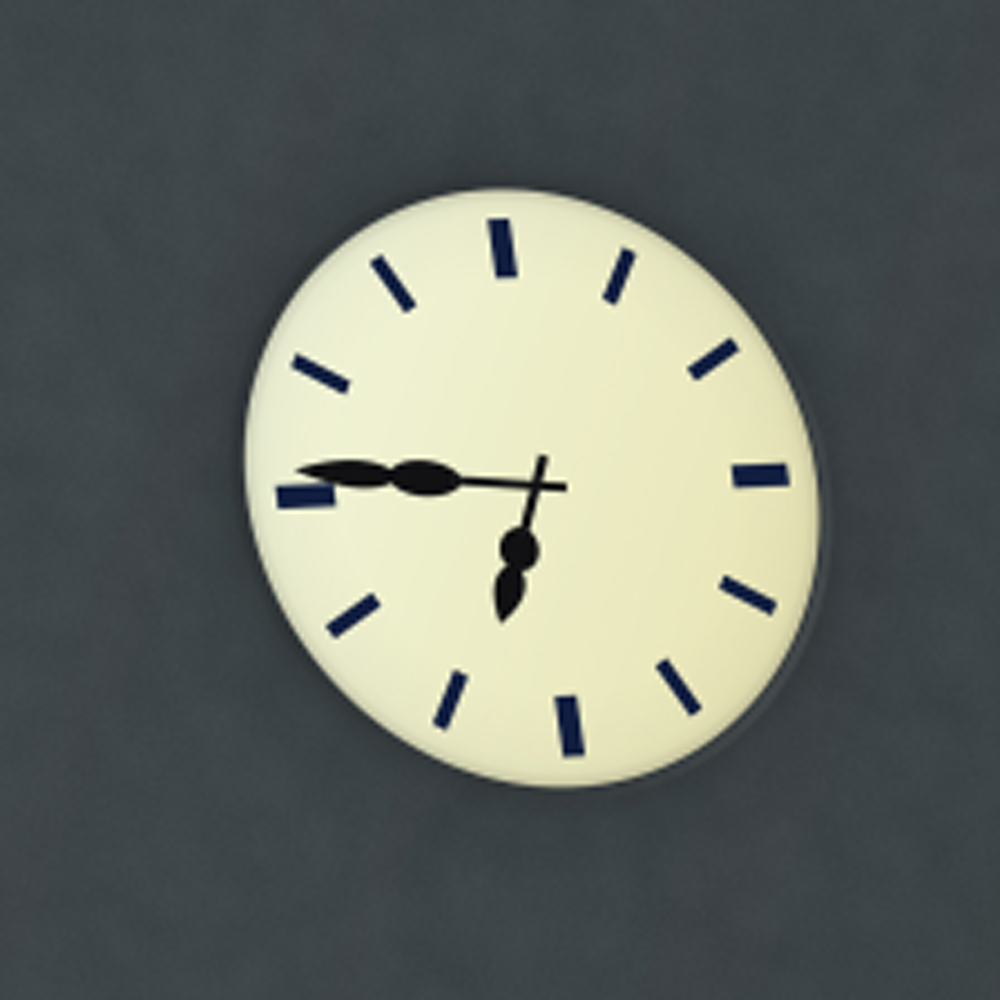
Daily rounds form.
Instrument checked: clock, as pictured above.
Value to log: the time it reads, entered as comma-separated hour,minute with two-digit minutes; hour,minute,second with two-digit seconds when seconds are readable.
6,46
